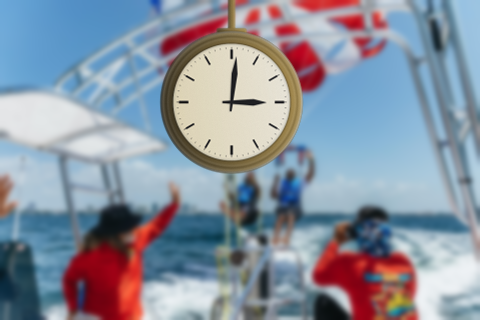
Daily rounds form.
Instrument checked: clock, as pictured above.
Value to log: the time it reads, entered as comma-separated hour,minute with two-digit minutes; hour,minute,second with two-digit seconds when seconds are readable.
3,01
